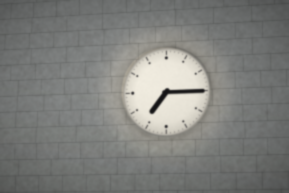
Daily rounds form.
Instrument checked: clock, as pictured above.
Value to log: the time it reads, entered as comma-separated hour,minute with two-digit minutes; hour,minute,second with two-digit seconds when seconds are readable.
7,15
